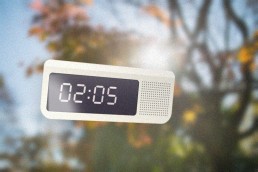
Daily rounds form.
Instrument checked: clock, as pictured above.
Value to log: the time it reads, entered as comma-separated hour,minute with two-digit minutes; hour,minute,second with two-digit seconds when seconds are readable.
2,05
